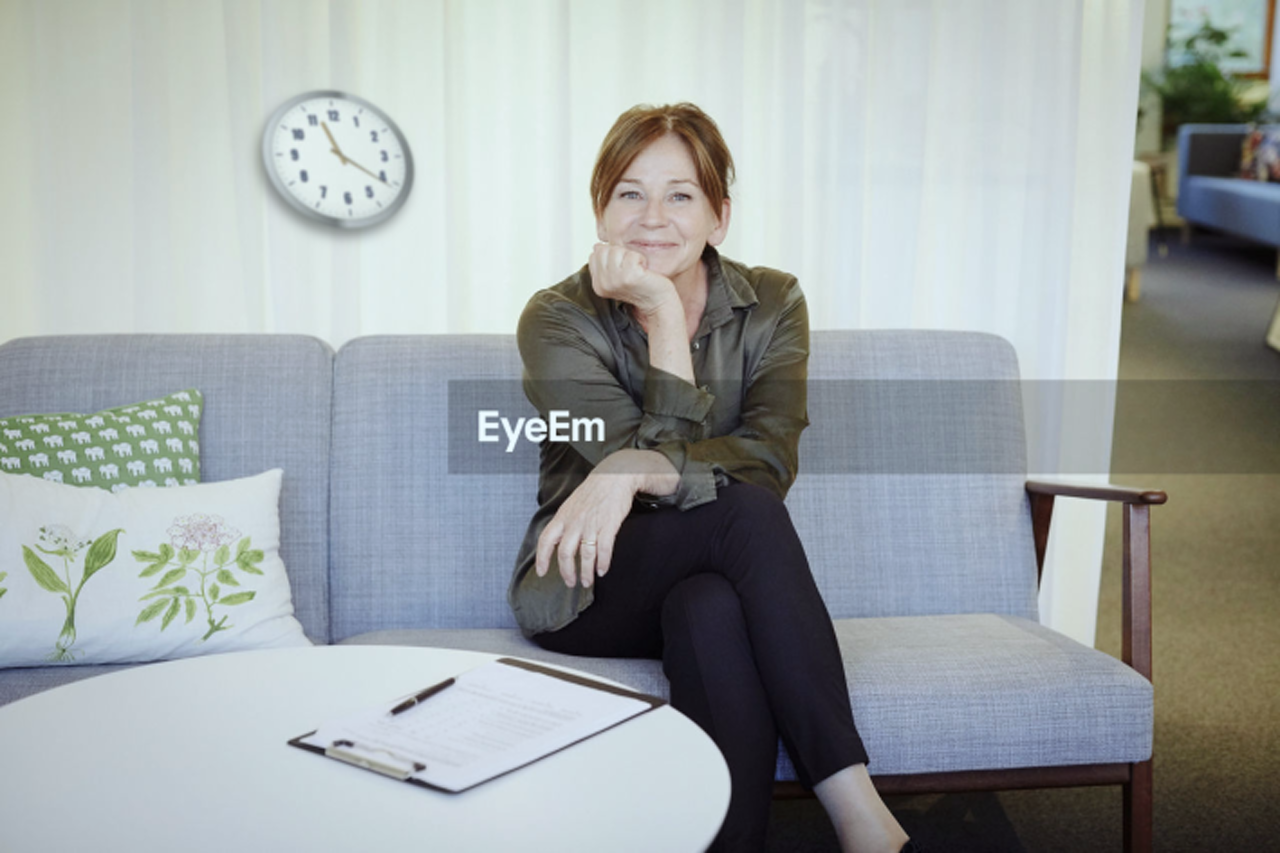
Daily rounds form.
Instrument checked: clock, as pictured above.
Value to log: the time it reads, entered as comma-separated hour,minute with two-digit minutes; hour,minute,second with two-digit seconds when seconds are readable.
11,21
